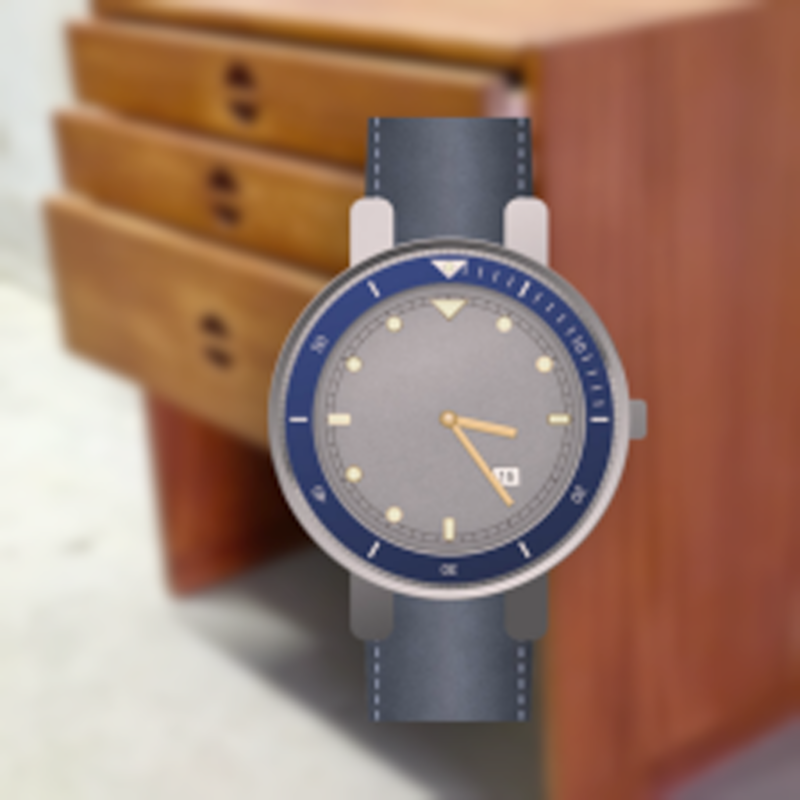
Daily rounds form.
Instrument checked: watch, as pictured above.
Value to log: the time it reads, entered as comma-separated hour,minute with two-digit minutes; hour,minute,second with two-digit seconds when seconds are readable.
3,24
